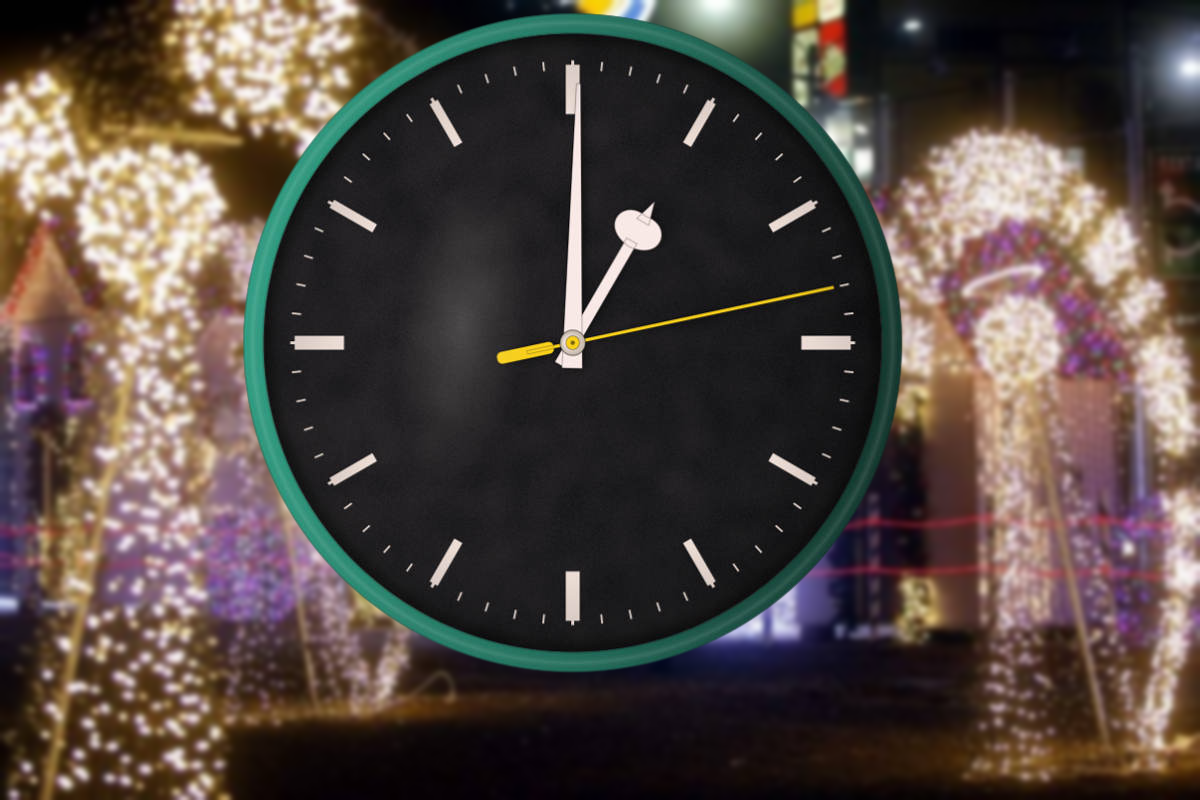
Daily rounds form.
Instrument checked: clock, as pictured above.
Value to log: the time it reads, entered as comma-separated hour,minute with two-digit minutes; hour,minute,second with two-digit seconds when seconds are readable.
1,00,13
